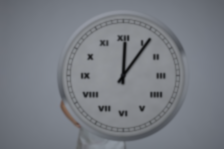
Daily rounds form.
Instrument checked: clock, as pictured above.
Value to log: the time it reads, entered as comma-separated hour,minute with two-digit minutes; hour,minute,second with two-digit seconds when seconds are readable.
12,06
